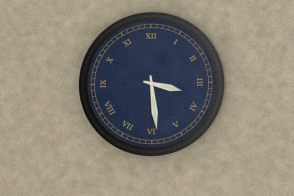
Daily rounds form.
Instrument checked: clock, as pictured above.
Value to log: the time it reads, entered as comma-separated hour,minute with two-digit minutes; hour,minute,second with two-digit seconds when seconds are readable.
3,29
